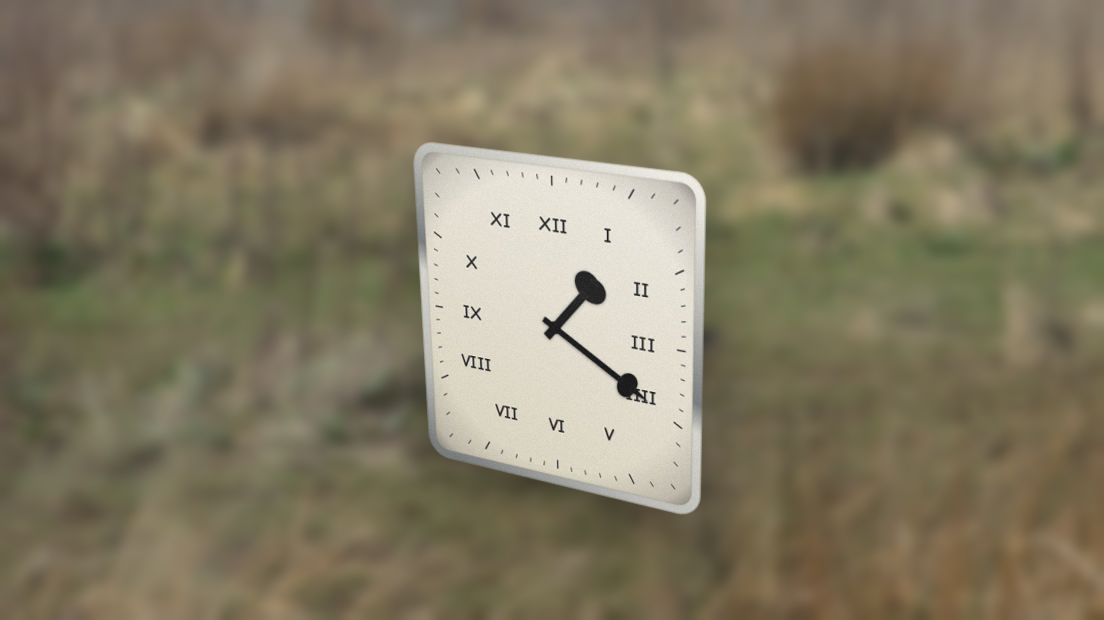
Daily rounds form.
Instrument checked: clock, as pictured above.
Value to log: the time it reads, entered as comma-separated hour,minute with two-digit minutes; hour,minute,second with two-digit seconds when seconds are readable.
1,20
